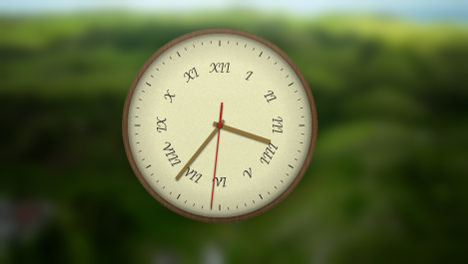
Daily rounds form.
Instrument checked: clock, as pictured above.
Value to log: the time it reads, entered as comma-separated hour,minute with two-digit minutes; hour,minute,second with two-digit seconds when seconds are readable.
3,36,31
